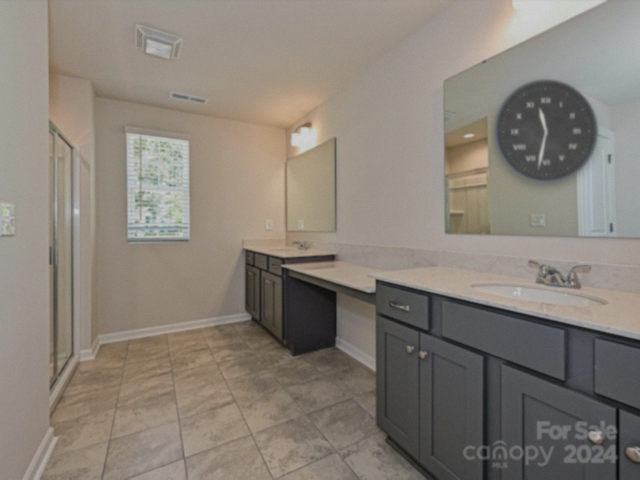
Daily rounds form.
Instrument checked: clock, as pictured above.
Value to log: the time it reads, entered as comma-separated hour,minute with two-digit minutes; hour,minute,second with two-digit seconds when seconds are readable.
11,32
